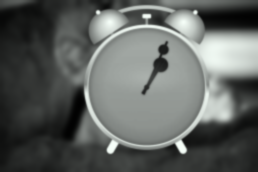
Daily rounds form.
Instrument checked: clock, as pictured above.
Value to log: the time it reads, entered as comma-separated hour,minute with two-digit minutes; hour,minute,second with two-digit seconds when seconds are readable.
1,04
